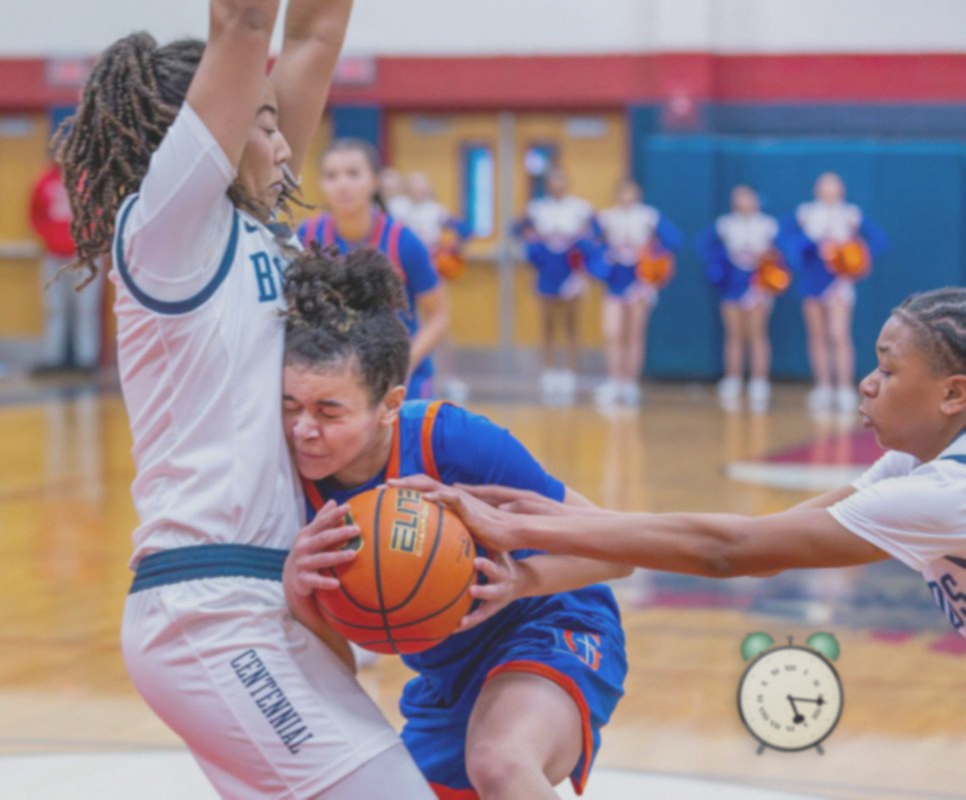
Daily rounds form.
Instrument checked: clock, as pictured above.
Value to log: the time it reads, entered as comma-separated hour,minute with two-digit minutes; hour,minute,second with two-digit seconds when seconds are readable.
5,16
